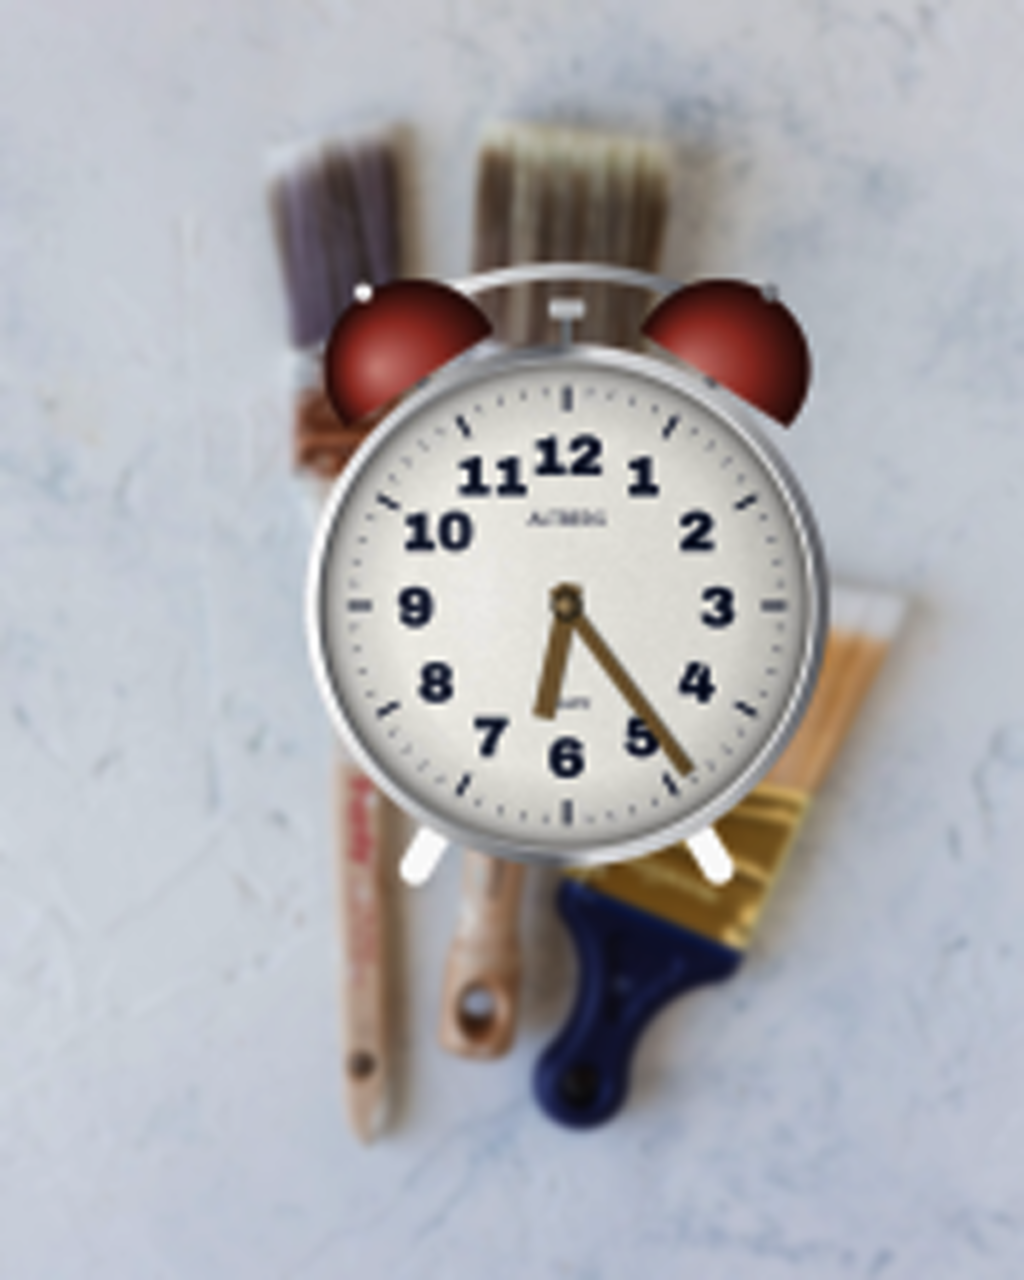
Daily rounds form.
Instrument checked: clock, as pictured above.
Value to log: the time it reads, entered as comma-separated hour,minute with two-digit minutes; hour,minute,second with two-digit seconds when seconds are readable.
6,24
